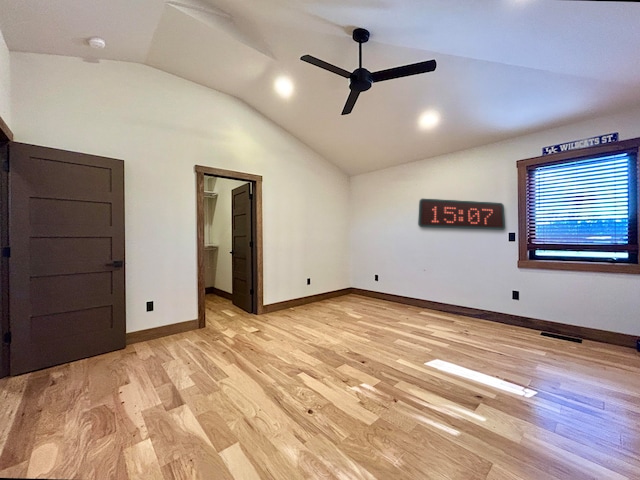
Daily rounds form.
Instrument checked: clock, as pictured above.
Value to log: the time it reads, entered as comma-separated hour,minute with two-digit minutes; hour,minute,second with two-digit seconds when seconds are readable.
15,07
